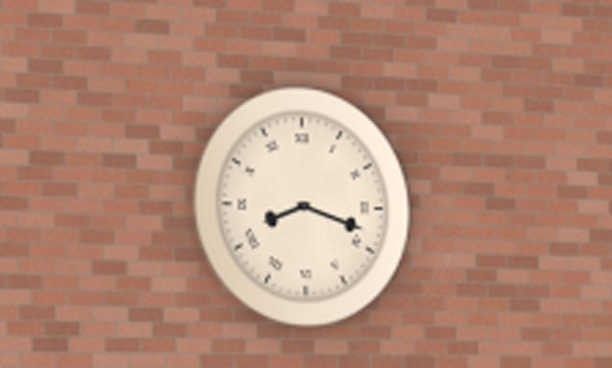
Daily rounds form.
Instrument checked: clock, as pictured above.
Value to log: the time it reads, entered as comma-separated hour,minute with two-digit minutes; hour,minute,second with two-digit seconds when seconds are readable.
8,18
